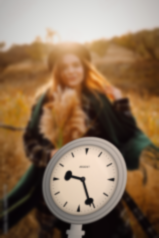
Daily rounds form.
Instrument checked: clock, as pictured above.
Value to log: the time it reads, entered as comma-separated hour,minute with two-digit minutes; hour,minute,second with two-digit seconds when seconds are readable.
9,26
